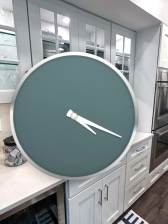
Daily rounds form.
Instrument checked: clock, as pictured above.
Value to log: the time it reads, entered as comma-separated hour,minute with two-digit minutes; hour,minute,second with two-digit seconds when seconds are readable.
4,19
